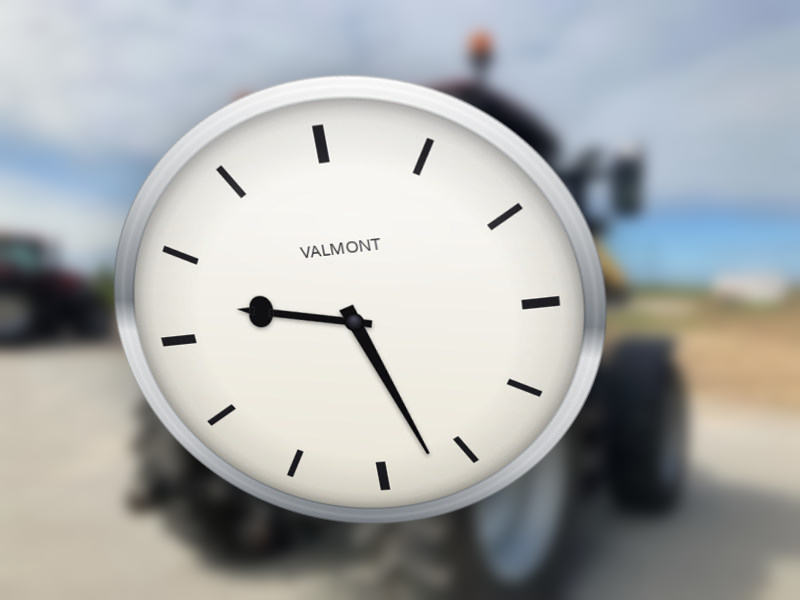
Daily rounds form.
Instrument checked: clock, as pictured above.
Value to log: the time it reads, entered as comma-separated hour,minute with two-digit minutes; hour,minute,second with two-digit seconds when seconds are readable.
9,27
